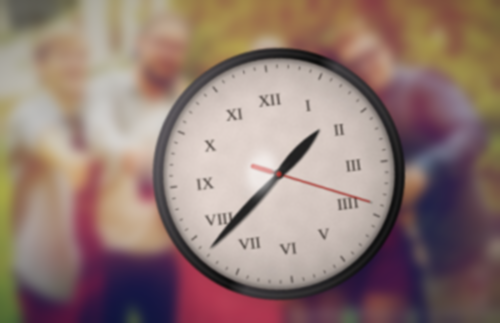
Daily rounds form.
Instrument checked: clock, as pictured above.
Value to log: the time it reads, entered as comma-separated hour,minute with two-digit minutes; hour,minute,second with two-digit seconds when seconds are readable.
1,38,19
